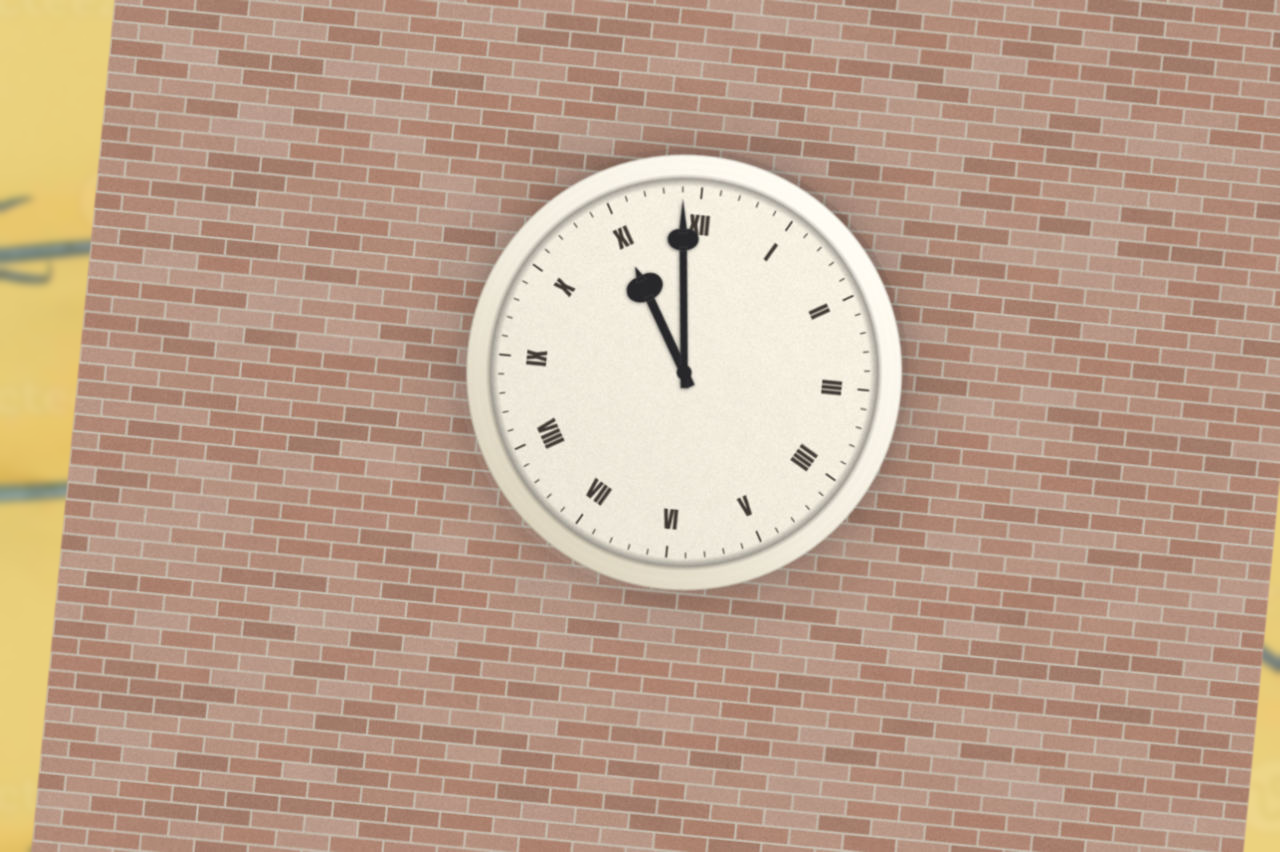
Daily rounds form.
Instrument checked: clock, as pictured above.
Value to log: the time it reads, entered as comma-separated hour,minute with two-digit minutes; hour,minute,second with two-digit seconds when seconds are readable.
10,59
